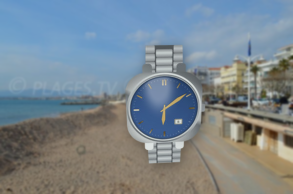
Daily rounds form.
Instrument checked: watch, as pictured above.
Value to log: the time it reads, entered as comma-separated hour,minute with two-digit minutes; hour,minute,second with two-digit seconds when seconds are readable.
6,09
